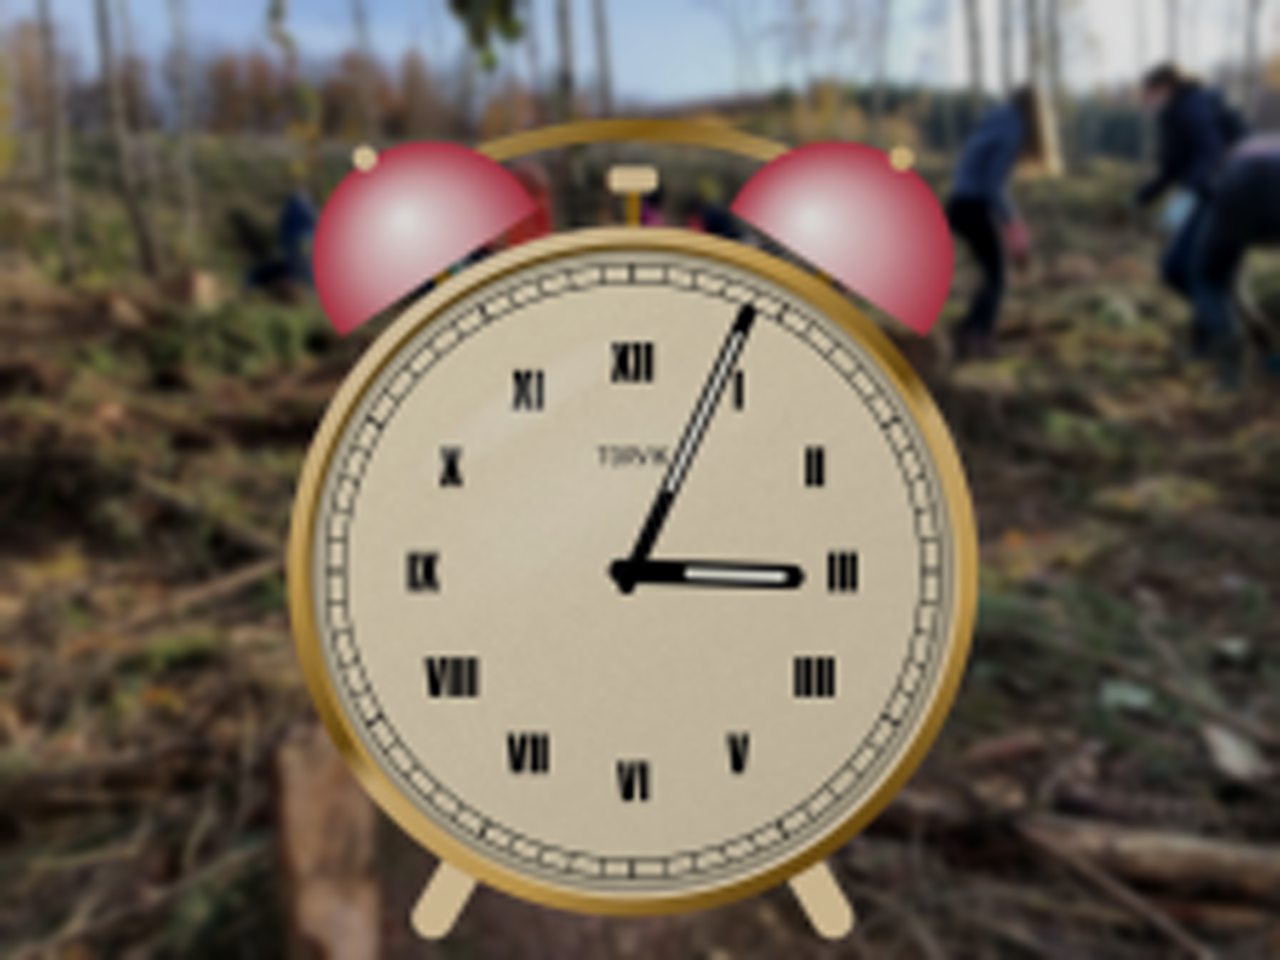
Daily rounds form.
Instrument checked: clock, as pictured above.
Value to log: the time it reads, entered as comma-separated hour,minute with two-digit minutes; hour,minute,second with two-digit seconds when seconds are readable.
3,04
